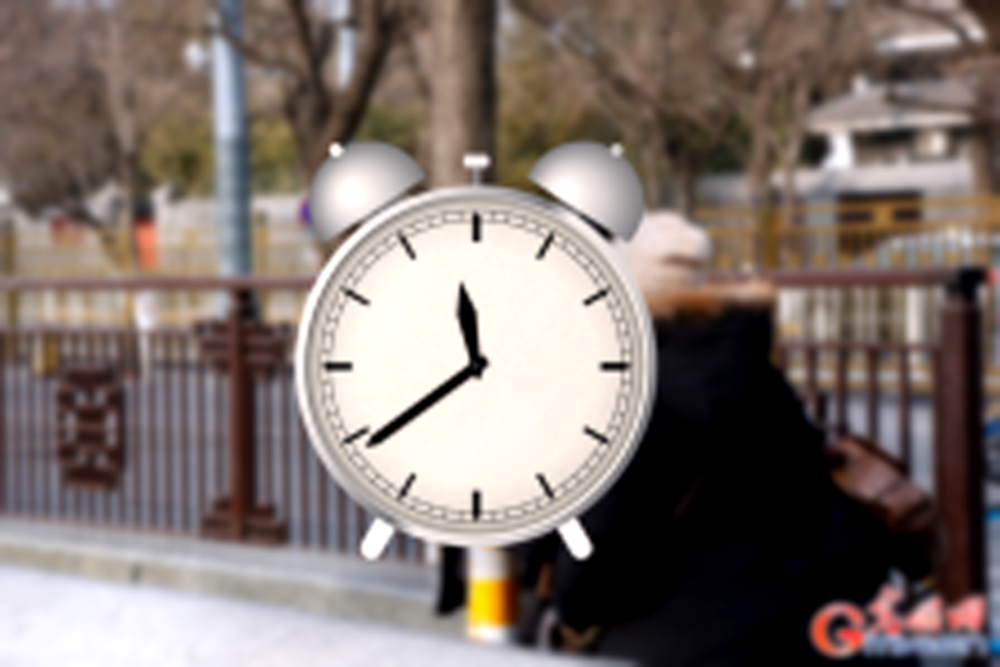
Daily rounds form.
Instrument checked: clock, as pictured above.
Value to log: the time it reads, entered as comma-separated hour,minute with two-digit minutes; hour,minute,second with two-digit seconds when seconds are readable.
11,39
